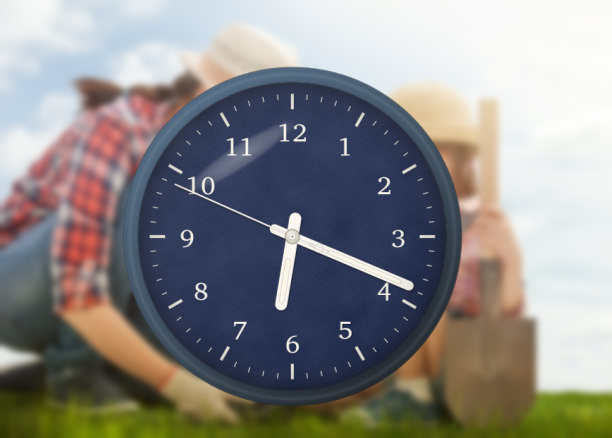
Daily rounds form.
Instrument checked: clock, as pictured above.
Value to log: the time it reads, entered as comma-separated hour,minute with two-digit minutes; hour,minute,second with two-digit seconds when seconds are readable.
6,18,49
